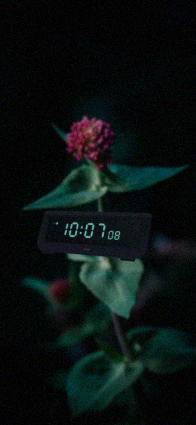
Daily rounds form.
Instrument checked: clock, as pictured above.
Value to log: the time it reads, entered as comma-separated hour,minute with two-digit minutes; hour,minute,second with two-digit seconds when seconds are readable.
10,07,08
